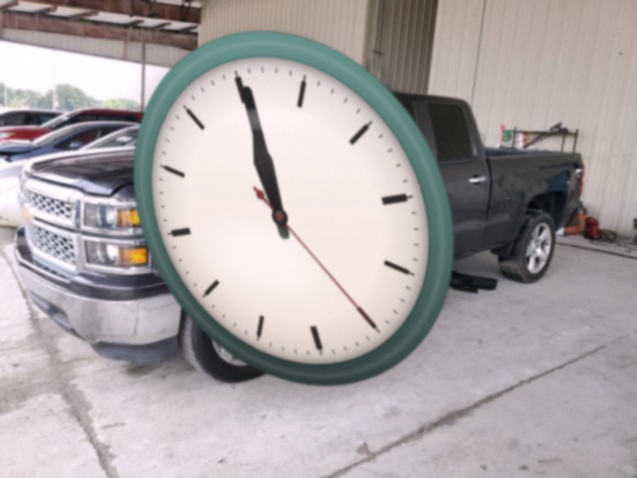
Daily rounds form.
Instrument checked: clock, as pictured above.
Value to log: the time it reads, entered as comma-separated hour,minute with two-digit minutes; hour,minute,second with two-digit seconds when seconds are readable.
12,00,25
